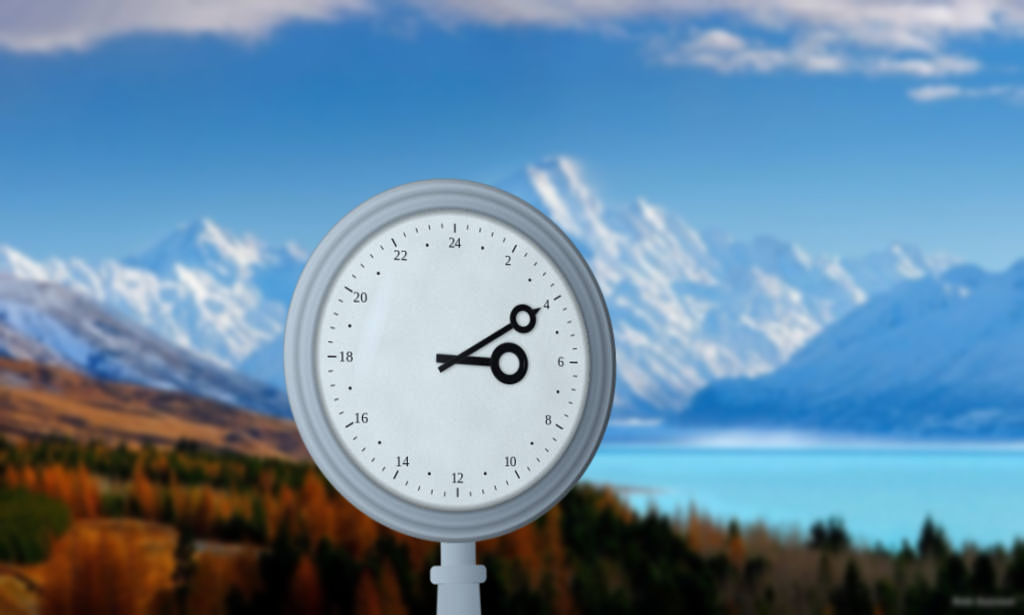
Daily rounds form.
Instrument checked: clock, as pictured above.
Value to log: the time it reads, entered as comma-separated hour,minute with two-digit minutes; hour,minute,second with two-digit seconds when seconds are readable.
6,10
